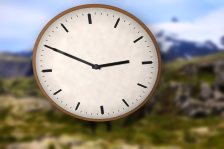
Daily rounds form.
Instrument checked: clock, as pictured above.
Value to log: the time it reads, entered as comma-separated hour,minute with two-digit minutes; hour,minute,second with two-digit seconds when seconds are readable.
2,50
